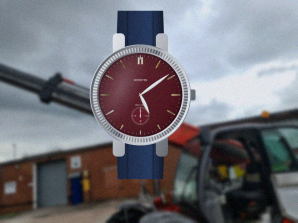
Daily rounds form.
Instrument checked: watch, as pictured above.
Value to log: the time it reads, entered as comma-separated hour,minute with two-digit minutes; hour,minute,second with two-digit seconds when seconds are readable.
5,09
